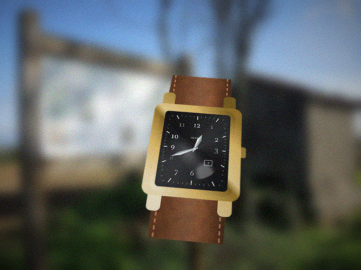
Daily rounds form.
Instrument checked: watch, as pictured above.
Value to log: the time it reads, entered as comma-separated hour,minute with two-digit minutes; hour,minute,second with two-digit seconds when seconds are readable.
12,41
